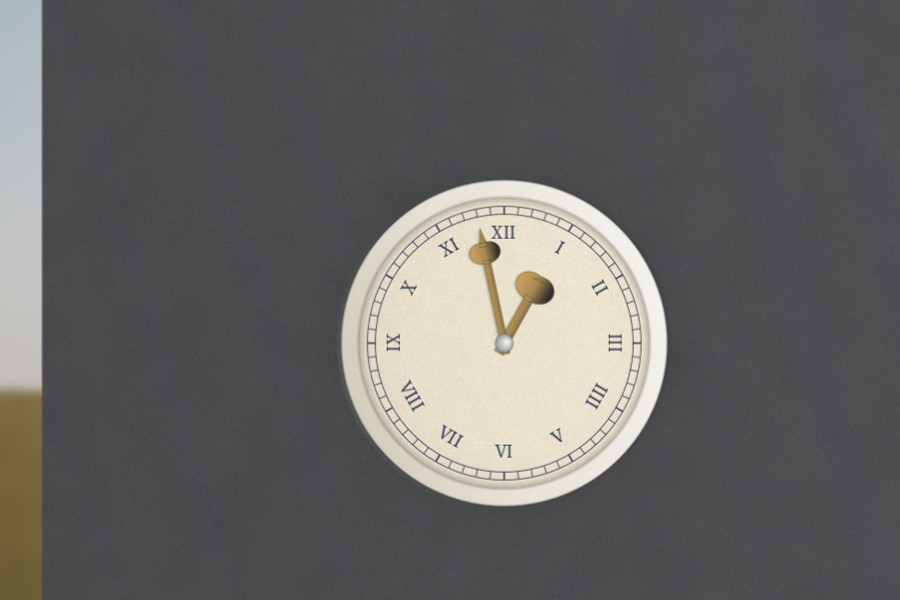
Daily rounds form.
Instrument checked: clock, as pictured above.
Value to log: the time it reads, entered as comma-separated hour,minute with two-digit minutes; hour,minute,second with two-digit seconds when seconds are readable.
12,58
